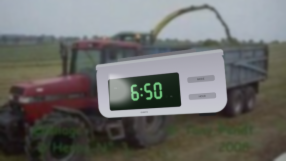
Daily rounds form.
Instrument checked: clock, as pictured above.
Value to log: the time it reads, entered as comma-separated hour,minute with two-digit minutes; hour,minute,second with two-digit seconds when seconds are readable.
6,50
